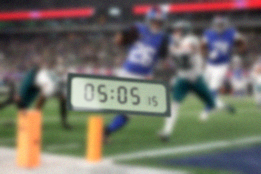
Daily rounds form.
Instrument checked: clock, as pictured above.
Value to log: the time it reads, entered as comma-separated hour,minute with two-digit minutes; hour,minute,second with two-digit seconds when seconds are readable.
5,05
